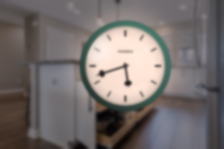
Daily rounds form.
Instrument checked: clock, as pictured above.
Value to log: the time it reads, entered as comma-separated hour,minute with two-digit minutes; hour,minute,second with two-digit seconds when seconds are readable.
5,42
